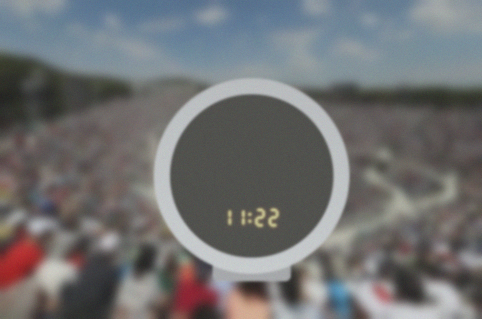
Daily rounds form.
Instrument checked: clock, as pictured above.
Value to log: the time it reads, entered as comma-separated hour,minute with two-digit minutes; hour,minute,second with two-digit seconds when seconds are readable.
11,22
